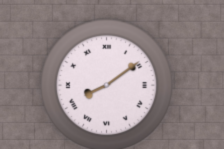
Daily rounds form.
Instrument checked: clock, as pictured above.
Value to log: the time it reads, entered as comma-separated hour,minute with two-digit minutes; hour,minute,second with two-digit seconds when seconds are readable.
8,09
